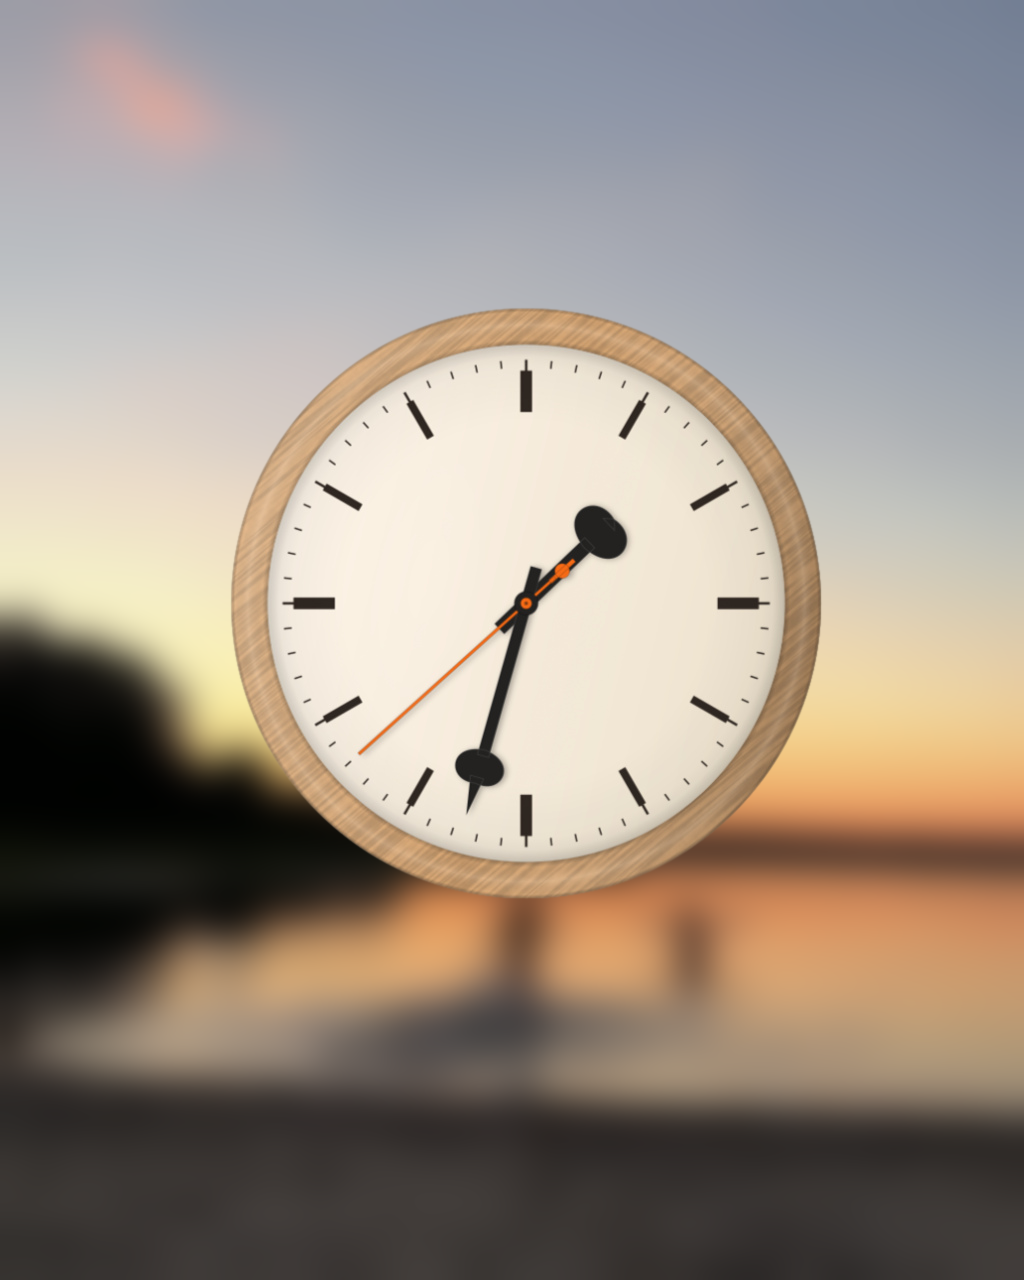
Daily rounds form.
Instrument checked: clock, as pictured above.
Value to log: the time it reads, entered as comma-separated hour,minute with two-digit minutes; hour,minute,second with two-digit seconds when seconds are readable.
1,32,38
